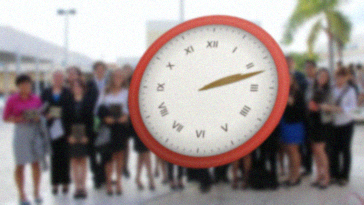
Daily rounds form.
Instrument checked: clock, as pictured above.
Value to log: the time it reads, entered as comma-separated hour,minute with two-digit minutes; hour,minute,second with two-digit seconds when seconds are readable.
2,12
